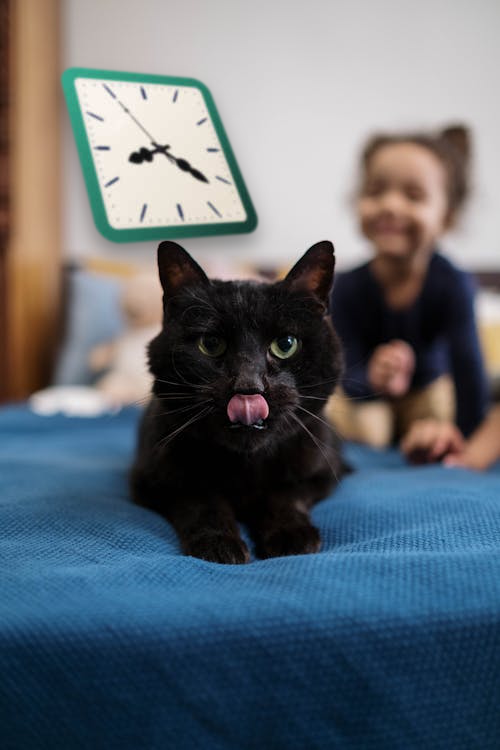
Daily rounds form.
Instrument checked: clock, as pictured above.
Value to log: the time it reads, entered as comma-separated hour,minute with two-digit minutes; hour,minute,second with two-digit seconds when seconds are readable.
8,21,55
